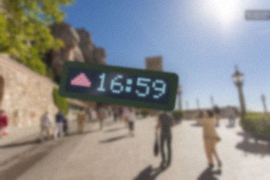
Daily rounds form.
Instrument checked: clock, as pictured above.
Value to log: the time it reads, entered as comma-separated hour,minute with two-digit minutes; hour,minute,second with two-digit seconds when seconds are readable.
16,59
